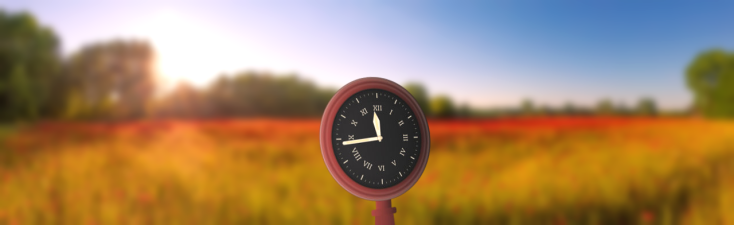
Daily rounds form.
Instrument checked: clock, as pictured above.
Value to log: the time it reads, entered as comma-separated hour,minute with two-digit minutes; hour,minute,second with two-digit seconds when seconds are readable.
11,44
